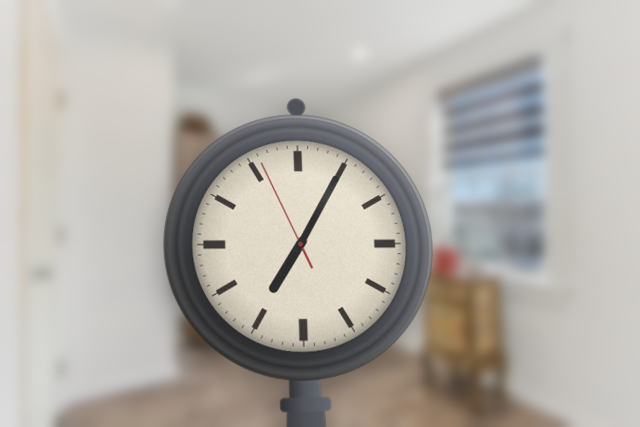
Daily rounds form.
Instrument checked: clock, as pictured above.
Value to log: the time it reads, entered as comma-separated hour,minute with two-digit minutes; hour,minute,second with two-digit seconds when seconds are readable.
7,04,56
